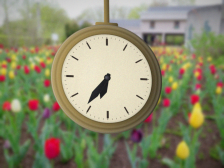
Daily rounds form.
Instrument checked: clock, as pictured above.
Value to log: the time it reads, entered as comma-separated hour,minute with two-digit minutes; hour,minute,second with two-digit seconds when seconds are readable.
6,36
